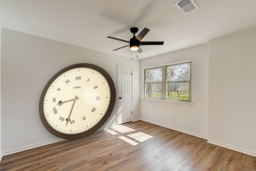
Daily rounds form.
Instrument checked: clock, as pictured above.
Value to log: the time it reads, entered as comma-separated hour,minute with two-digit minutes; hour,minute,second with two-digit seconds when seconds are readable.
8,32
